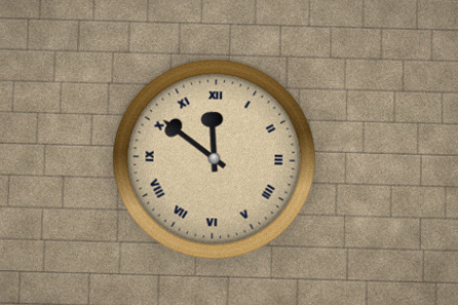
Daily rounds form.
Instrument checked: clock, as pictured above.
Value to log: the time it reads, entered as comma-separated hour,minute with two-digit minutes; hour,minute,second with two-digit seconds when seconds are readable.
11,51
